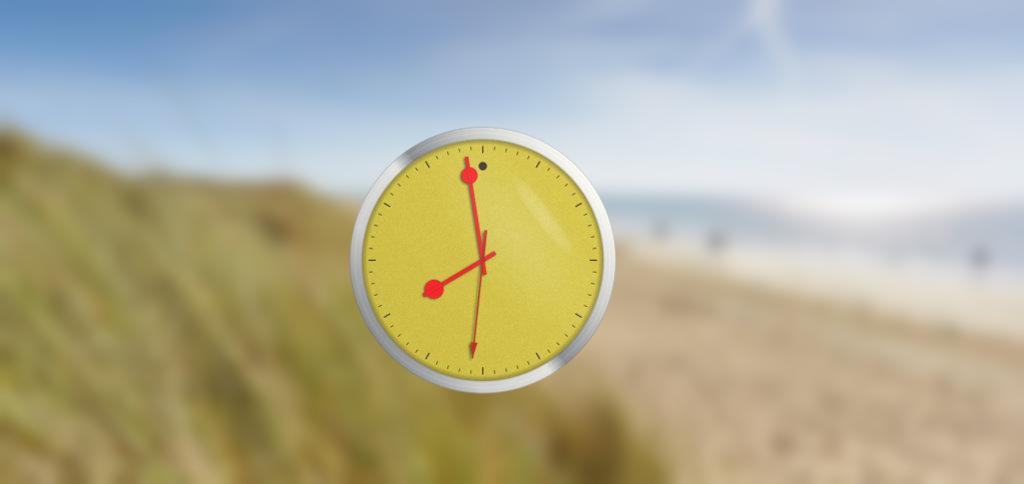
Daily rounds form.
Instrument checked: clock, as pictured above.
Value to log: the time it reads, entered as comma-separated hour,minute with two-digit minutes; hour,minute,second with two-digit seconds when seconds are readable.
7,58,31
